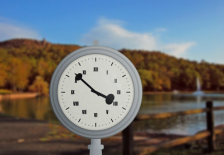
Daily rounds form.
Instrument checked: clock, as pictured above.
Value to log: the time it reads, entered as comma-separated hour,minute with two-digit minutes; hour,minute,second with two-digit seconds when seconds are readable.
3,52
